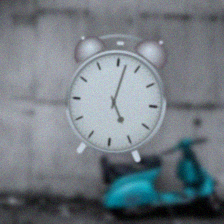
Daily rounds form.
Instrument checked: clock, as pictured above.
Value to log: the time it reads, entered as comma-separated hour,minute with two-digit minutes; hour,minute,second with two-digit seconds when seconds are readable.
5,02
